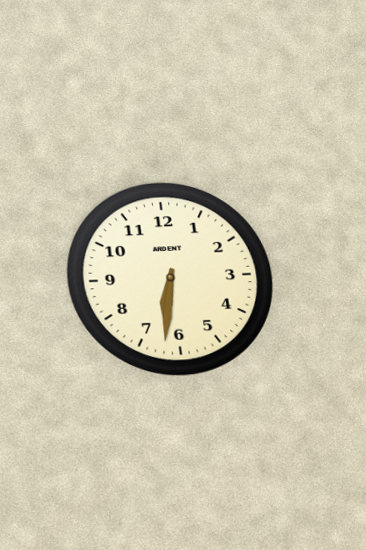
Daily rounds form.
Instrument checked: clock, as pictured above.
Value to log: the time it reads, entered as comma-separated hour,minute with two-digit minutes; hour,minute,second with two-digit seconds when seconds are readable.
6,32
